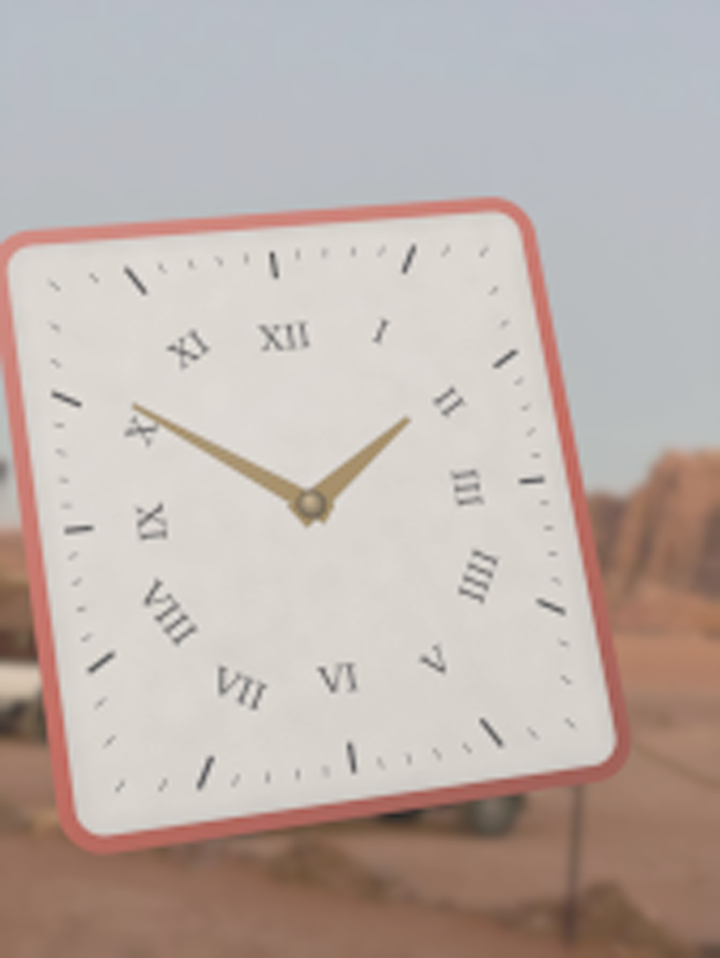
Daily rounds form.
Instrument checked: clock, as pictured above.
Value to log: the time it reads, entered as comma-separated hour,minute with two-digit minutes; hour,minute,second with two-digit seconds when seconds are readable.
1,51
